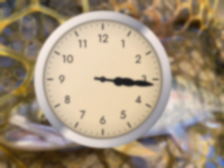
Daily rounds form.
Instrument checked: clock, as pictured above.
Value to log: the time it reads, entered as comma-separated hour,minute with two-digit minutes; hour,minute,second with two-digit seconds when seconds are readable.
3,16
